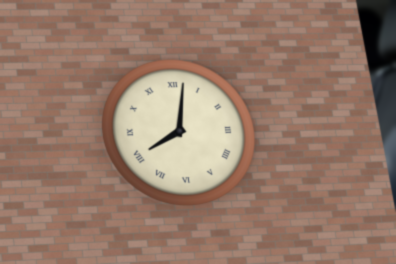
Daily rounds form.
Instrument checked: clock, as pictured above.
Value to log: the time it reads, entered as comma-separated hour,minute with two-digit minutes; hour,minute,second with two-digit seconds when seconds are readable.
8,02
